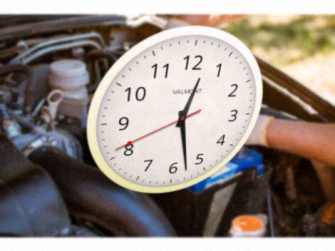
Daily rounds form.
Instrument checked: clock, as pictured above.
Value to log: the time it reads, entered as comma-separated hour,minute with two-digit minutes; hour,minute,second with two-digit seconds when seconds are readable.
12,27,41
